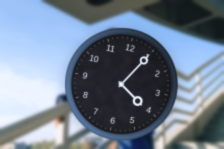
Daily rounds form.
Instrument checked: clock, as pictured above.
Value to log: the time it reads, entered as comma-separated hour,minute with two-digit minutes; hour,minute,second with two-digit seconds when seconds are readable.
4,05
